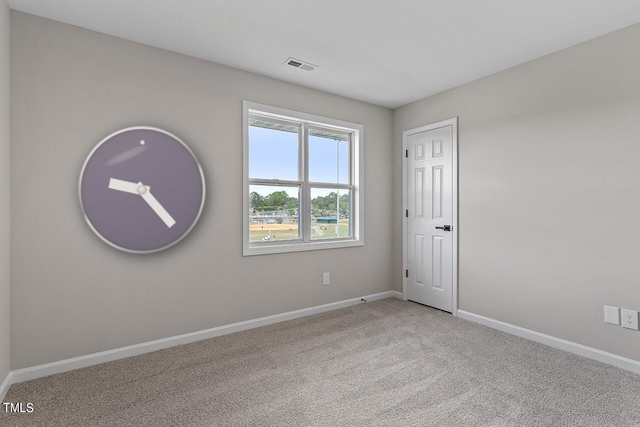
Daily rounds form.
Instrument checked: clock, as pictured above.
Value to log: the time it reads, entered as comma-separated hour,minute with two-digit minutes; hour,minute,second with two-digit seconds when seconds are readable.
9,23
